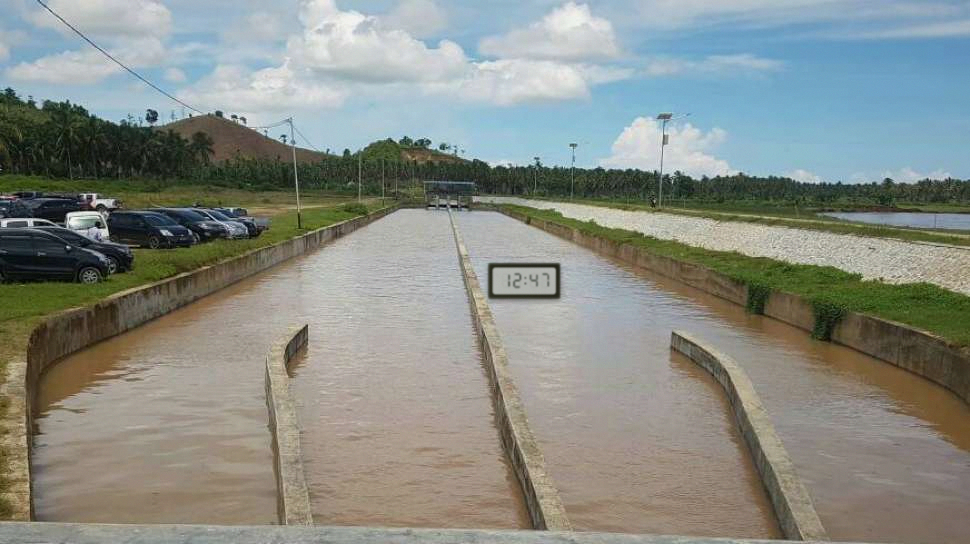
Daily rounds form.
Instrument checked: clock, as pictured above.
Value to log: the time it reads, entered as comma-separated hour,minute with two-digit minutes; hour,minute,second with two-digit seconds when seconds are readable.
12,47
